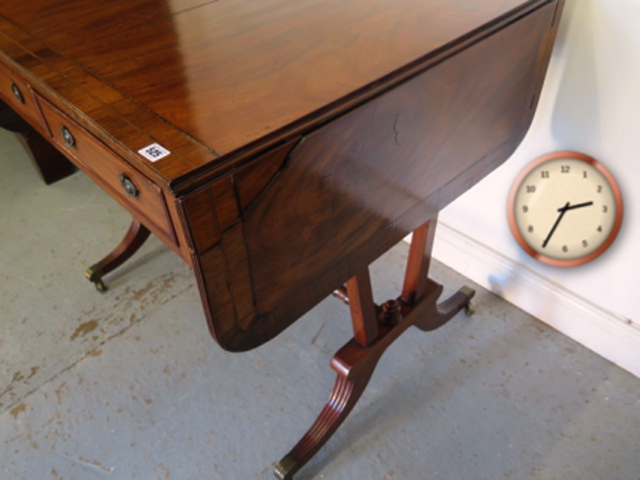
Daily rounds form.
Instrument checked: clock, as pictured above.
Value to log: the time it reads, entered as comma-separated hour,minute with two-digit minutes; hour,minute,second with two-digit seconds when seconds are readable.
2,35
